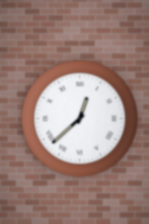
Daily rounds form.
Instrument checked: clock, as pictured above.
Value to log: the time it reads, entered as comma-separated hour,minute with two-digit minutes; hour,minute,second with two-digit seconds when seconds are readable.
12,38
